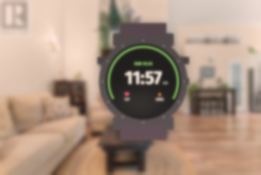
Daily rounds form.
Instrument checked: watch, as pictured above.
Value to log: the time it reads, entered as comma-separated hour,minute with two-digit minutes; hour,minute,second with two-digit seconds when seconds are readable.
11,57
